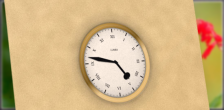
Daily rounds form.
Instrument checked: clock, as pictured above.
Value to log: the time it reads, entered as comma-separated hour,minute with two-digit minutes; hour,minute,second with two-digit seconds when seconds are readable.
4,47
